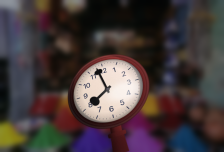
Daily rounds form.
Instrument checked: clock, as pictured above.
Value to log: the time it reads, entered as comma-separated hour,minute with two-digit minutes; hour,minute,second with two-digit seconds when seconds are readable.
7,58
